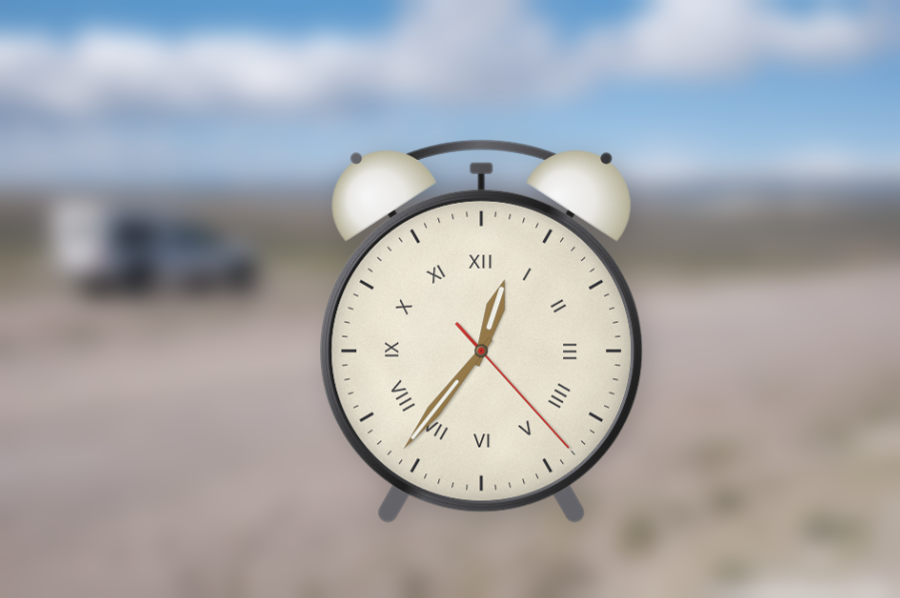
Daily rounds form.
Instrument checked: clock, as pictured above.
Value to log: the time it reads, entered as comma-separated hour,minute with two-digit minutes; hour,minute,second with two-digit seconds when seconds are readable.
12,36,23
